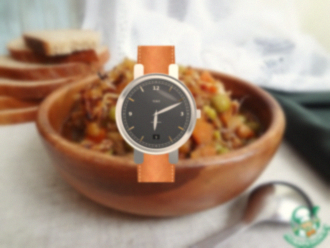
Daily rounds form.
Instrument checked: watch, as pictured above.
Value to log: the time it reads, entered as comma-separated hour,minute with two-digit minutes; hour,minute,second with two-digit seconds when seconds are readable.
6,11
